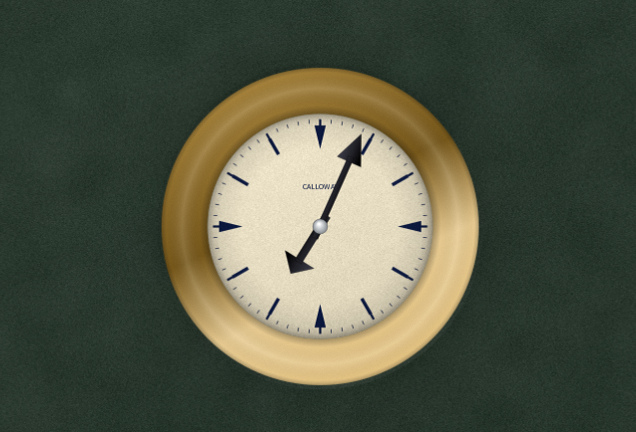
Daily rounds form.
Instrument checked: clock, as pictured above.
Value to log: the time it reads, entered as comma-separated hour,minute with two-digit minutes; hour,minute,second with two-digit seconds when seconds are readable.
7,04
